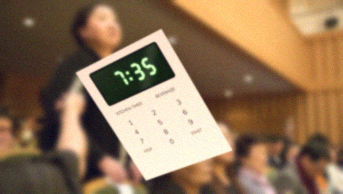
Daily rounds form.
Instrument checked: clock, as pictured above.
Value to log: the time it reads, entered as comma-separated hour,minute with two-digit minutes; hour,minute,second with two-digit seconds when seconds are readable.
7,35
